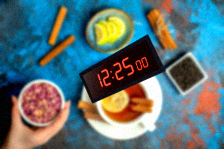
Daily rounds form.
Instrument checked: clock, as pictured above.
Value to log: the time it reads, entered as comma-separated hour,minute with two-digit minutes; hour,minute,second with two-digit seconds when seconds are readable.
12,25,00
